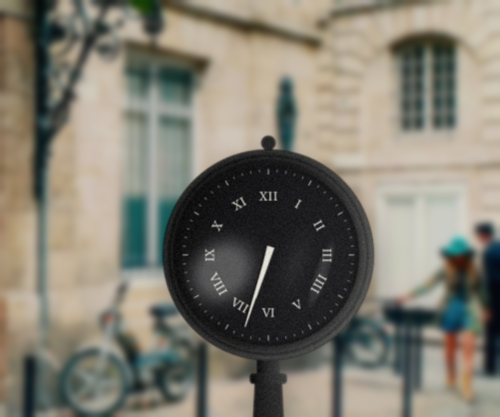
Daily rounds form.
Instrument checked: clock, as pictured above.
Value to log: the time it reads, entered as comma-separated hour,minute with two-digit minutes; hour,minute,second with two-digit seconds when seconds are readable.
6,33
